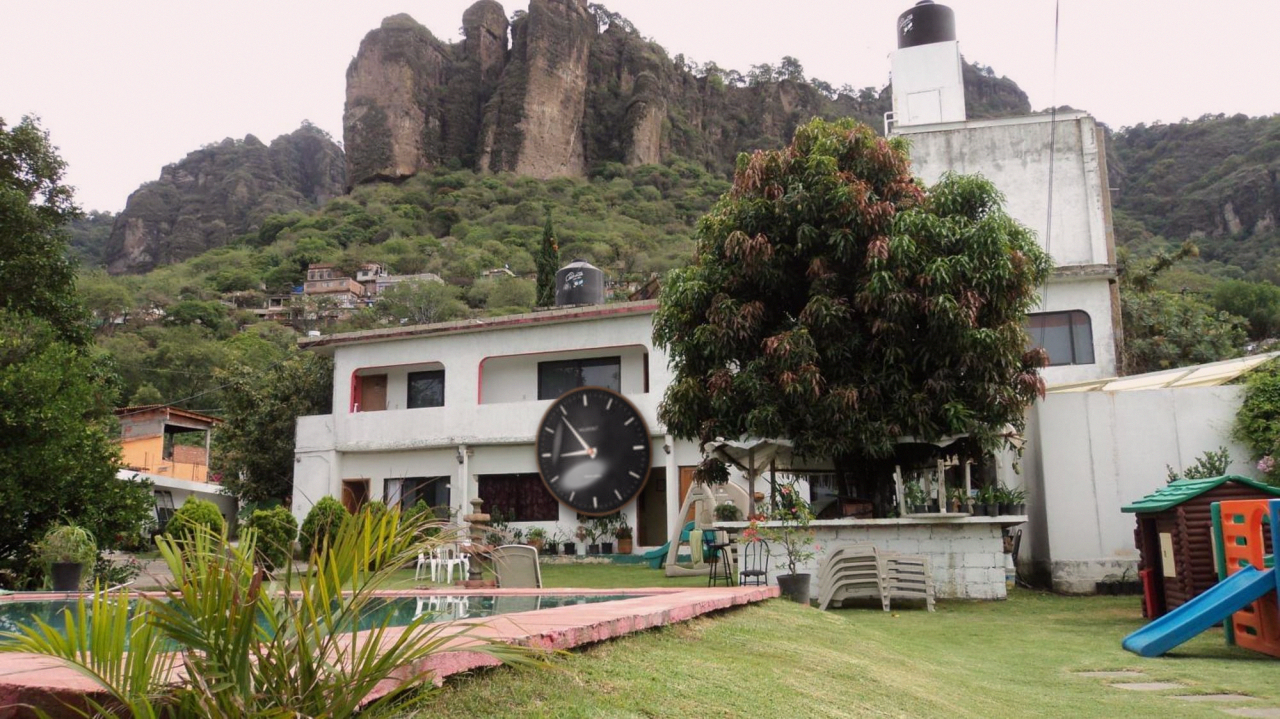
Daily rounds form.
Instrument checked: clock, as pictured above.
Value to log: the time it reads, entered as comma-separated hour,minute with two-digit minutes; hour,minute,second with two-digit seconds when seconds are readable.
8,54
